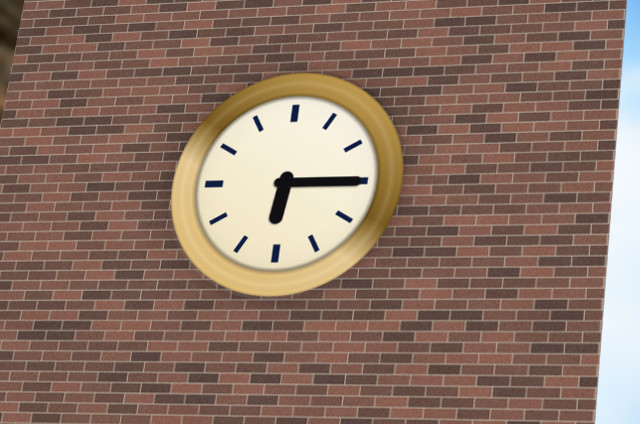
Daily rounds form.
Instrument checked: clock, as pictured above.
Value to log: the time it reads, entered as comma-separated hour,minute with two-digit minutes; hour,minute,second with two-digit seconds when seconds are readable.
6,15
